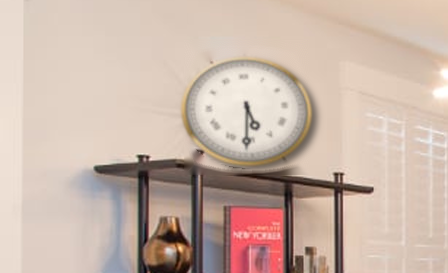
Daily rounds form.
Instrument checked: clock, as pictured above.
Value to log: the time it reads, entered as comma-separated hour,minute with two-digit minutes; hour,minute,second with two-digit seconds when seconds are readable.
5,31
